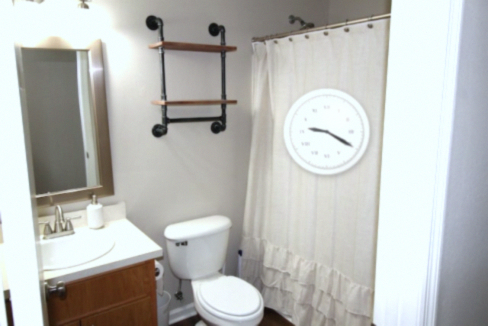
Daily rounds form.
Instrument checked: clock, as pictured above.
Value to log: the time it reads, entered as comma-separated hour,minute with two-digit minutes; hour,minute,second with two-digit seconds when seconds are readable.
9,20
